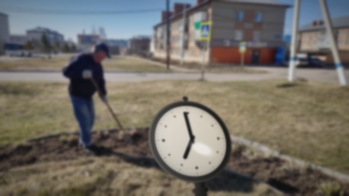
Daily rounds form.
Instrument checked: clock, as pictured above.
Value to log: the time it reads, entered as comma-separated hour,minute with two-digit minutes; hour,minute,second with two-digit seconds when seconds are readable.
6,59
